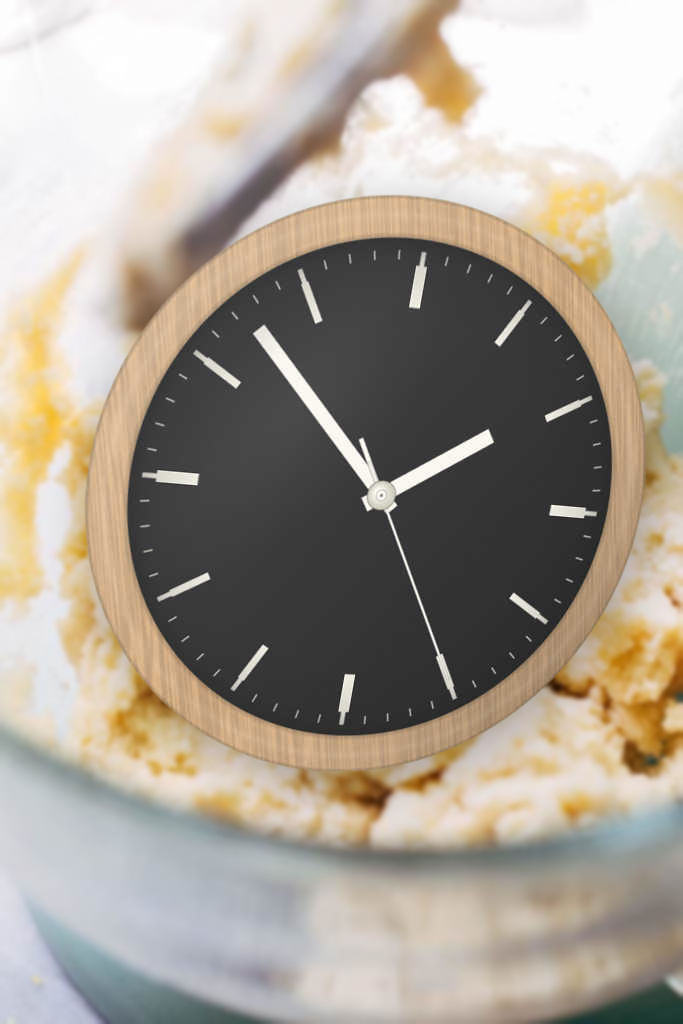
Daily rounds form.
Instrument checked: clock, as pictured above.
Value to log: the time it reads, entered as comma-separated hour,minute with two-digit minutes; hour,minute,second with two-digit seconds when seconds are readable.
1,52,25
